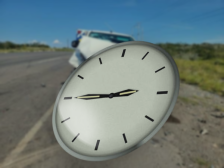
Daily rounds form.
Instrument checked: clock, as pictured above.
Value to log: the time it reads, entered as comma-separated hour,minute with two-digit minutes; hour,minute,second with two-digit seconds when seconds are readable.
2,45
